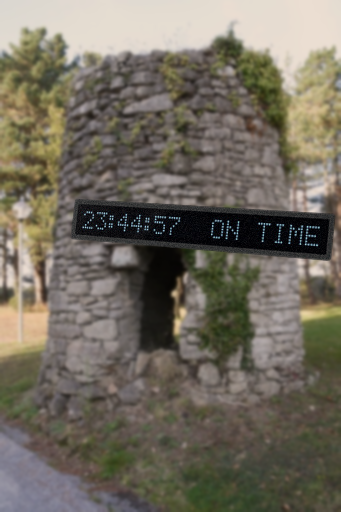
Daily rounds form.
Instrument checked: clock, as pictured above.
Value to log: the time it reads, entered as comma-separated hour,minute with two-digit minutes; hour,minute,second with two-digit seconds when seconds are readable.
23,44,57
